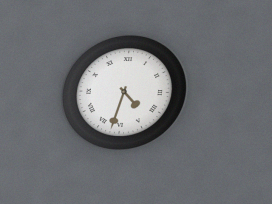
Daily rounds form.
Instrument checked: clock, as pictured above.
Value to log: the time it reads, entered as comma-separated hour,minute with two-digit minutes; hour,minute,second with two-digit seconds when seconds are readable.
4,32
